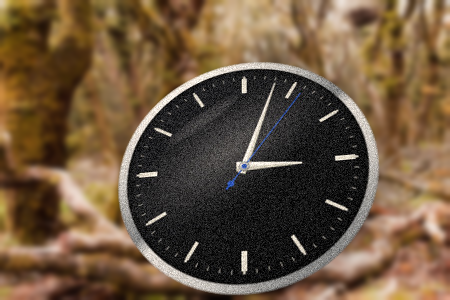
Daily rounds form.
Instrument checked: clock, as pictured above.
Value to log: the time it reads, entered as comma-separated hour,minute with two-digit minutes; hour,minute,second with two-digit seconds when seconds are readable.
3,03,06
